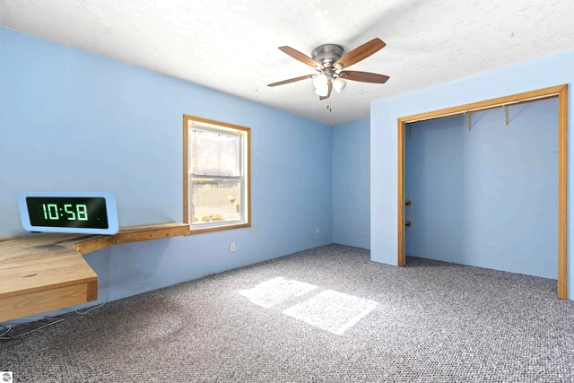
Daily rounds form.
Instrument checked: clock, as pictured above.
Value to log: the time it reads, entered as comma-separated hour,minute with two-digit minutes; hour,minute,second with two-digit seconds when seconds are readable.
10,58
